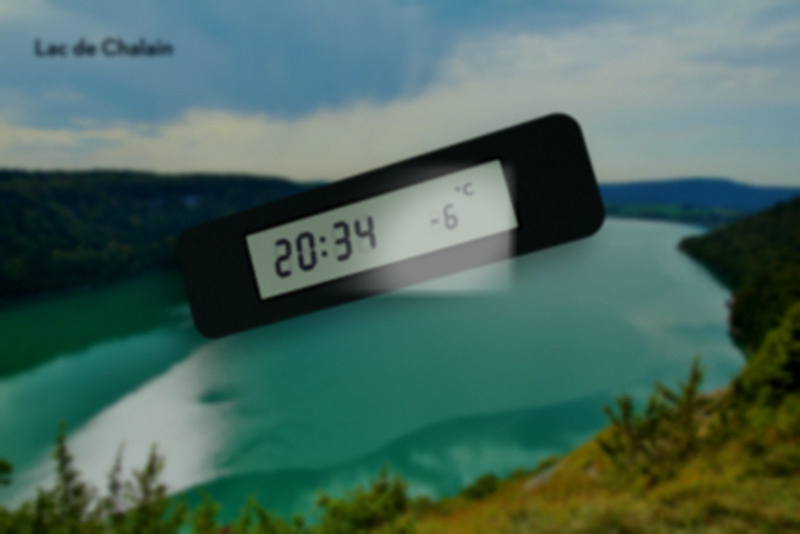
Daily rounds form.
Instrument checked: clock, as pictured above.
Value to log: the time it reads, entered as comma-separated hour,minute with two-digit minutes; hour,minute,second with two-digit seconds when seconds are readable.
20,34
